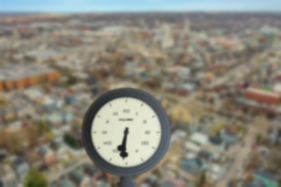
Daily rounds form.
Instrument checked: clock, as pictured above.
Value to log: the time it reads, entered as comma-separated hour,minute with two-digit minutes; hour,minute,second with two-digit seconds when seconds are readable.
6,31
